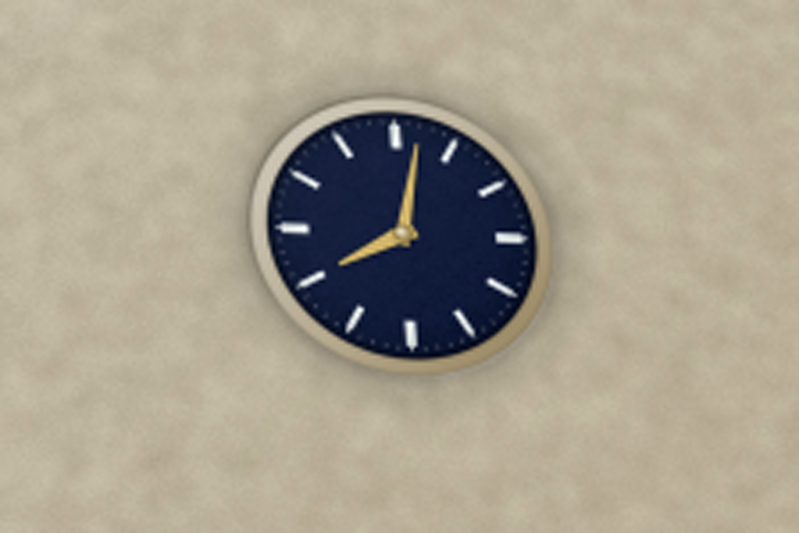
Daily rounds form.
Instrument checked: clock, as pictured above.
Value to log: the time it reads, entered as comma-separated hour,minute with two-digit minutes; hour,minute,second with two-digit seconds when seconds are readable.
8,02
